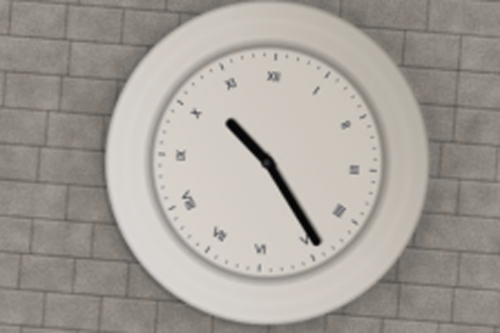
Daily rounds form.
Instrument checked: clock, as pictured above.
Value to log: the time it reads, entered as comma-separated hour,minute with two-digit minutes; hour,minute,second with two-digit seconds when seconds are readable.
10,24
